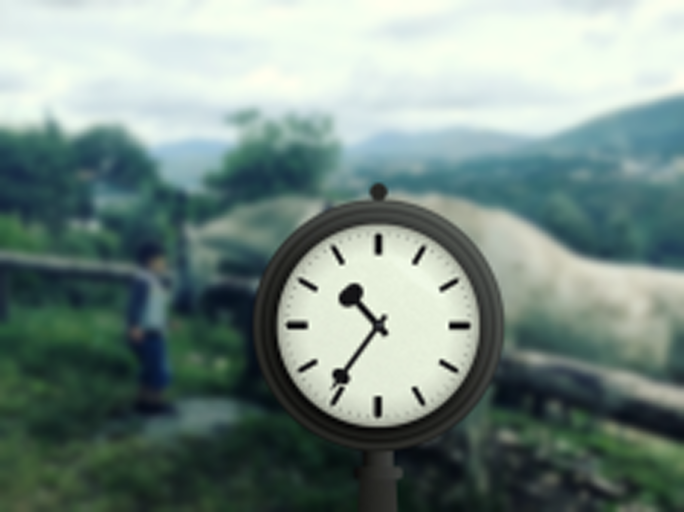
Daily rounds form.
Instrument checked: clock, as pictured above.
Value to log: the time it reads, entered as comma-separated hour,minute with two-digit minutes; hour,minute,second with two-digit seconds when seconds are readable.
10,36
